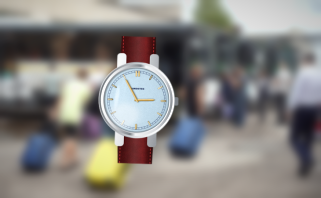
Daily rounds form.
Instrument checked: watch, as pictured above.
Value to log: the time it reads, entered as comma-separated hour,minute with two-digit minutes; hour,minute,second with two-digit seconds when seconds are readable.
2,55
